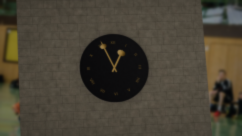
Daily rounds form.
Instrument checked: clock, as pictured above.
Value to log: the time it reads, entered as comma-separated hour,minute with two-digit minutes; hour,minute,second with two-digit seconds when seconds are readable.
12,56
